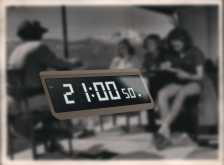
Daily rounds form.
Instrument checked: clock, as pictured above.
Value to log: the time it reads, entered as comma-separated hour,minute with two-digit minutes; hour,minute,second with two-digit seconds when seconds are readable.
21,00,50
